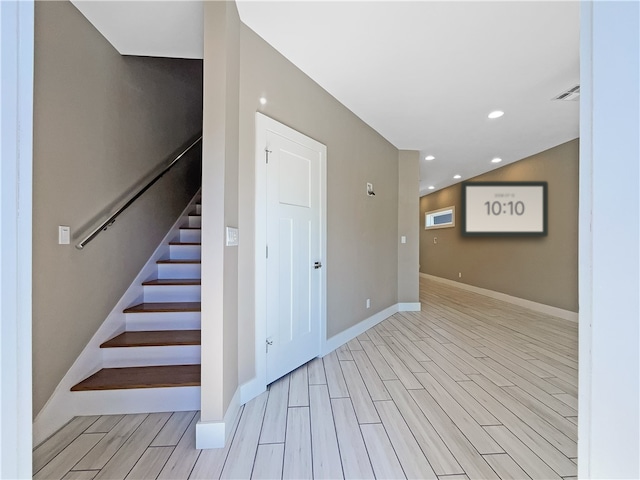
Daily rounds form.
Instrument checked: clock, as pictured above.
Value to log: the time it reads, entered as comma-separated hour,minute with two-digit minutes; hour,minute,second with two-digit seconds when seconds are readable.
10,10
